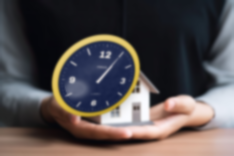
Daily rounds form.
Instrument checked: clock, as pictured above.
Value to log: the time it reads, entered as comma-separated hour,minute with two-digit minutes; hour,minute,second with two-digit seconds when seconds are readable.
1,05
